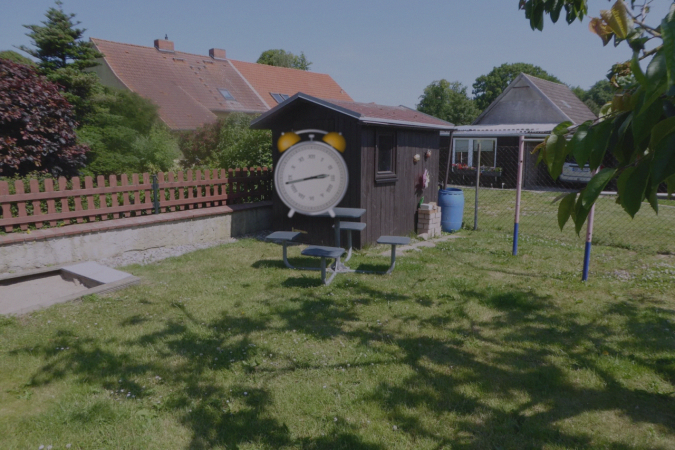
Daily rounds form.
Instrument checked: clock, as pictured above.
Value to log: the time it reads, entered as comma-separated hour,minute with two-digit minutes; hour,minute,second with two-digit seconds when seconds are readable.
2,43
